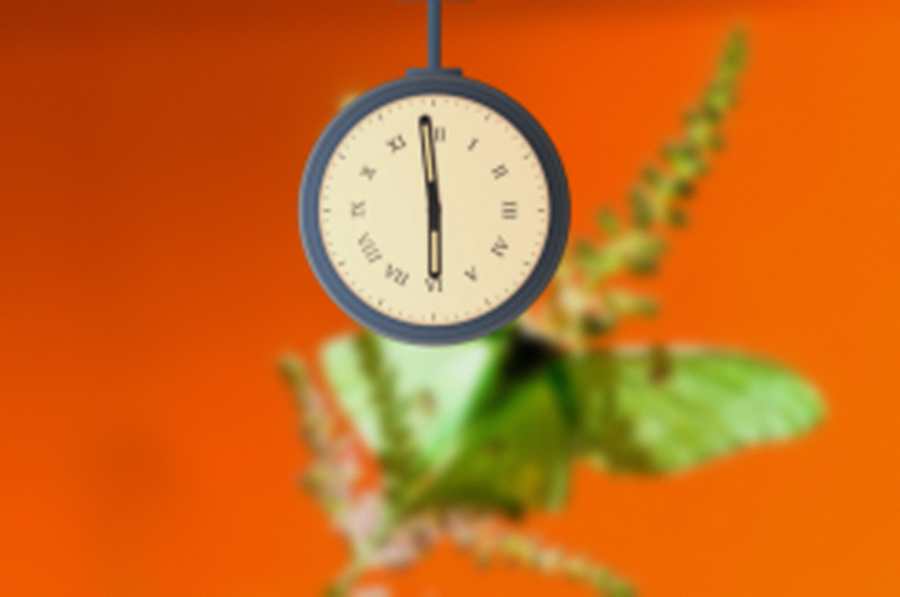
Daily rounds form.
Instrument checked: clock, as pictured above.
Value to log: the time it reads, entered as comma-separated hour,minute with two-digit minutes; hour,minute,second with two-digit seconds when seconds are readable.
5,59
